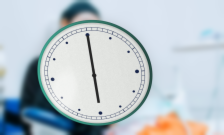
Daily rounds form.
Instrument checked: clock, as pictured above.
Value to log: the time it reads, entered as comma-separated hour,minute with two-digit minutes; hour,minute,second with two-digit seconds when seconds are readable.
6,00
